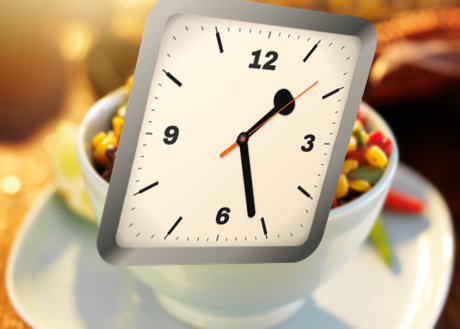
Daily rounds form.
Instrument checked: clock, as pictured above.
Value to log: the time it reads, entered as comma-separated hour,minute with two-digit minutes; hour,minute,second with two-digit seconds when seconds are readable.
1,26,08
